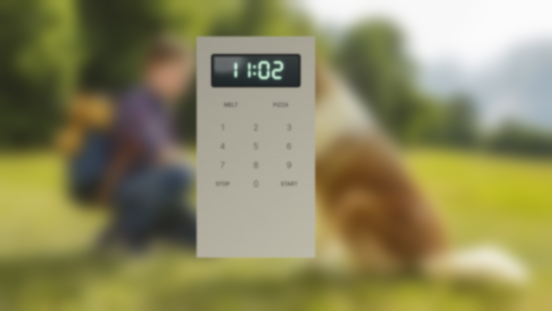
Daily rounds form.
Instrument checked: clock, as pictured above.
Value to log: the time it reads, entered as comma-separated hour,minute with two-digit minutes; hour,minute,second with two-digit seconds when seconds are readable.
11,02
